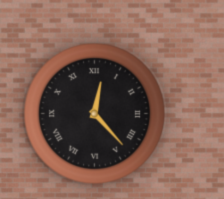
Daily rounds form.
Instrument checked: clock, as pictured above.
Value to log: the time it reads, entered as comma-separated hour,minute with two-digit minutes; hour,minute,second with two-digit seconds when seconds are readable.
12,23
